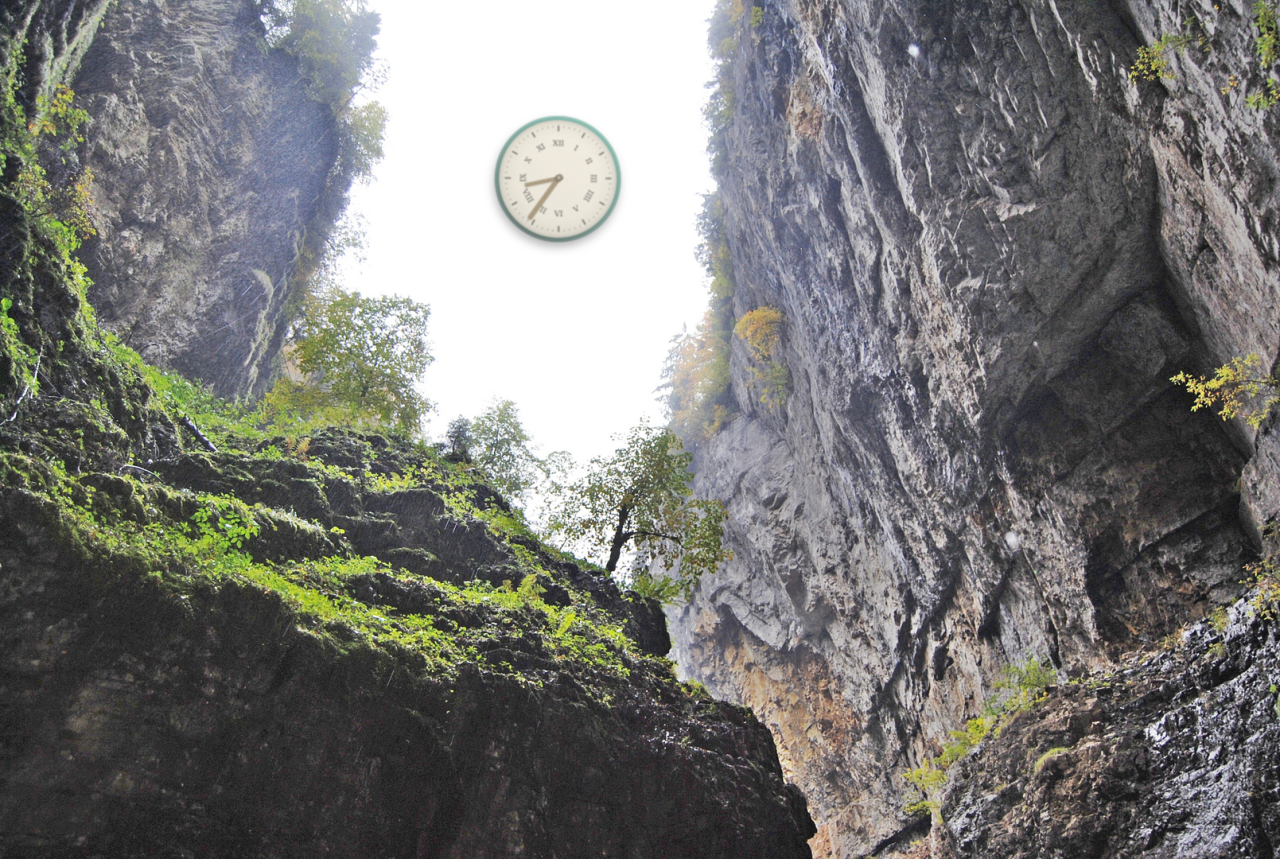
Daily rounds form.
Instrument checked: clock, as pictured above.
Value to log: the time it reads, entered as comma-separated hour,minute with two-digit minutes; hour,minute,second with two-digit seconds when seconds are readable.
8,36
